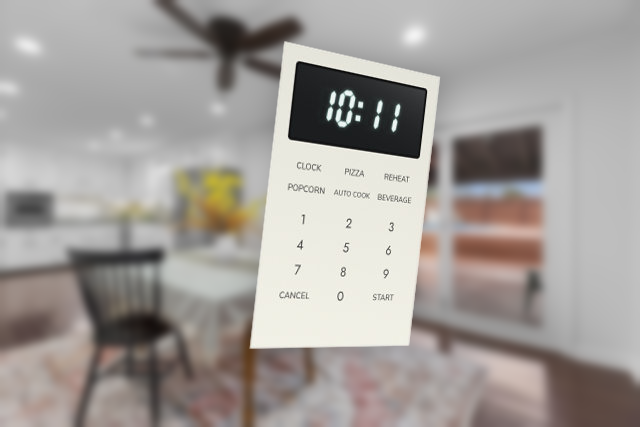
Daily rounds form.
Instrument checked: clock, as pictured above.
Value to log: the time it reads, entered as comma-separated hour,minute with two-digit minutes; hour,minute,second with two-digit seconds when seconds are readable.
10,11
